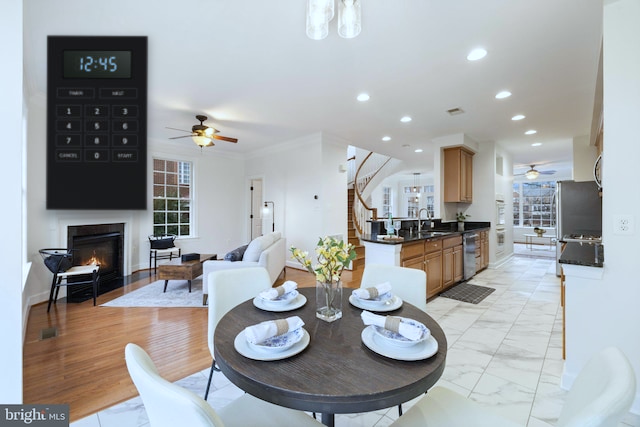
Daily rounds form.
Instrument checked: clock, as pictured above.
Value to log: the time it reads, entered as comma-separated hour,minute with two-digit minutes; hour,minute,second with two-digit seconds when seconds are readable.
12,45
